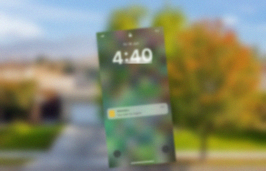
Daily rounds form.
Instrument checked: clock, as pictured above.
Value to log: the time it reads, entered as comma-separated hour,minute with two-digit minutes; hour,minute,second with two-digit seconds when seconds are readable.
4,40
